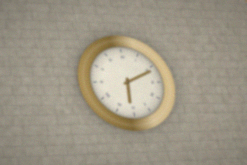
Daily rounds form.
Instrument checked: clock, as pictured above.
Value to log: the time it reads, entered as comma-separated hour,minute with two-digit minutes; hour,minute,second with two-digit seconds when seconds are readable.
6,11
